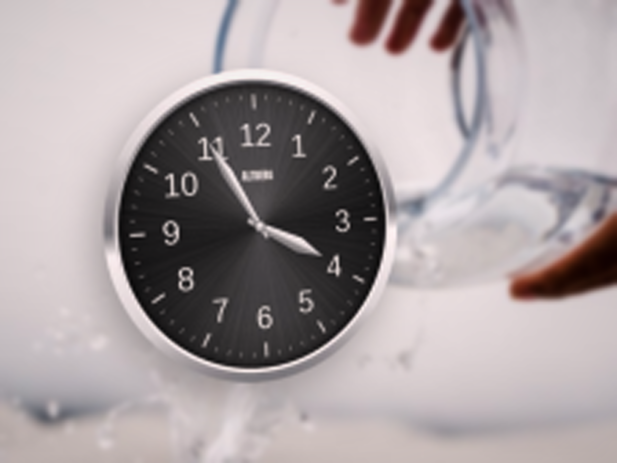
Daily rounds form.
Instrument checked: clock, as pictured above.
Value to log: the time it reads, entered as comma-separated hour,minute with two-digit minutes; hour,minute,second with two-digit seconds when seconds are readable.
3,55
